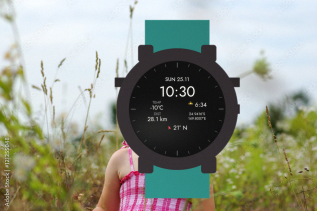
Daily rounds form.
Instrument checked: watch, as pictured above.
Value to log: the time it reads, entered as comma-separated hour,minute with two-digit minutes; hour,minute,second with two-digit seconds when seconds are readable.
10,30
